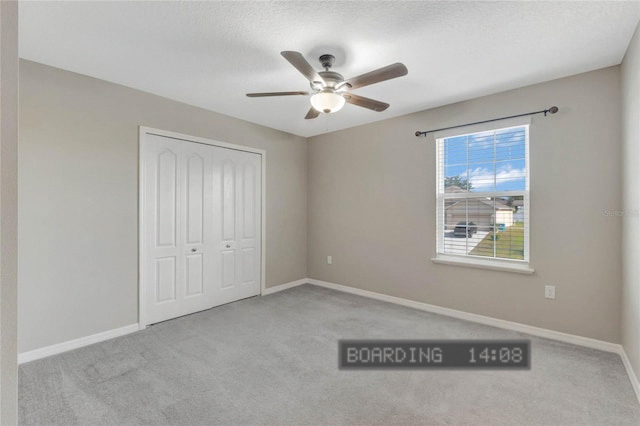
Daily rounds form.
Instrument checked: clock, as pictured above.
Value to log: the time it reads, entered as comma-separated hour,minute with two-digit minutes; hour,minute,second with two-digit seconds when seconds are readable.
14,08
